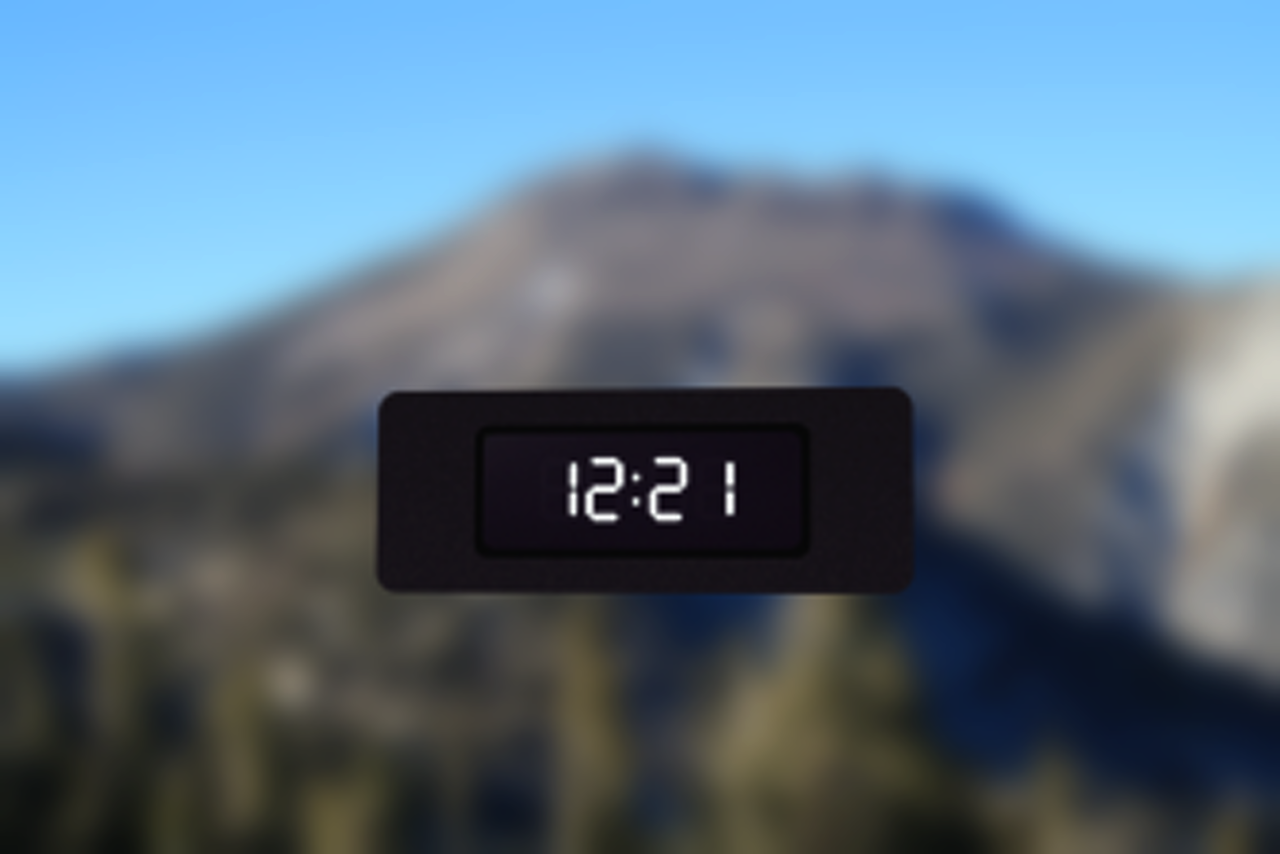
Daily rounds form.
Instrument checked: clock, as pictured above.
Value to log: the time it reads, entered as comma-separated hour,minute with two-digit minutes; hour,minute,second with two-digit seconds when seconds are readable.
12,21
